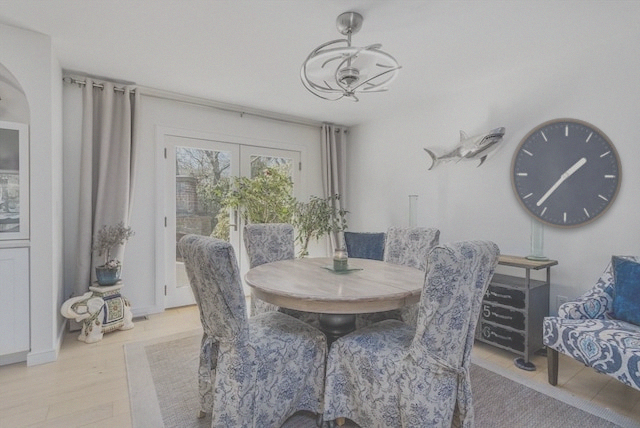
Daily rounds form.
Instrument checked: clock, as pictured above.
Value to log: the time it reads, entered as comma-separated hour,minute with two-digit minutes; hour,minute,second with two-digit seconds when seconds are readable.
1,37
